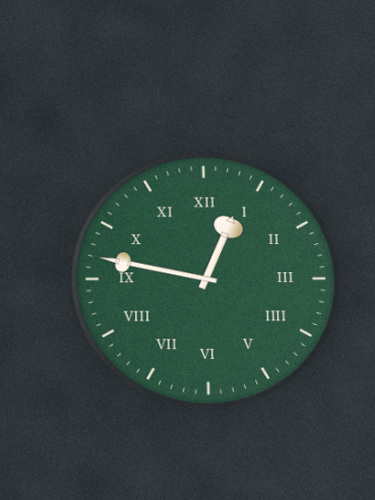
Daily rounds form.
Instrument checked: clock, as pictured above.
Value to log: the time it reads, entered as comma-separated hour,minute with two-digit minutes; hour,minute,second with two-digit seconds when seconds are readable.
12,47
